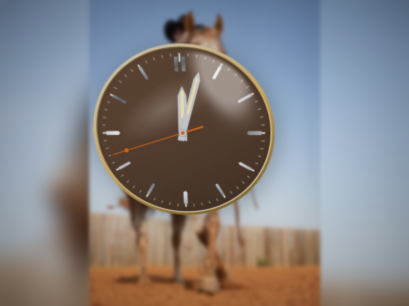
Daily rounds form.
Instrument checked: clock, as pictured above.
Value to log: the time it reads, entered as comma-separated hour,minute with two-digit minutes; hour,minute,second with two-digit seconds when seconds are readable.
12,02,42
